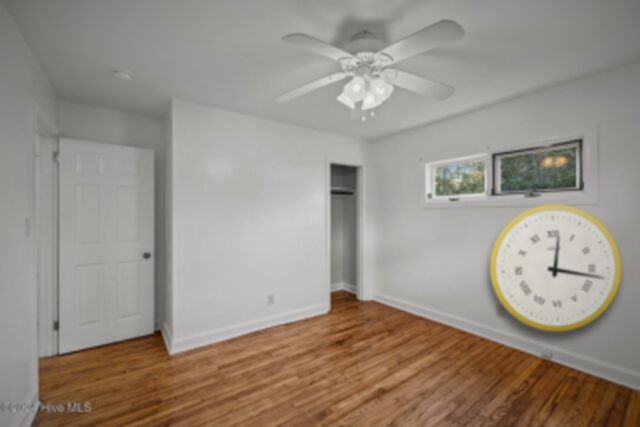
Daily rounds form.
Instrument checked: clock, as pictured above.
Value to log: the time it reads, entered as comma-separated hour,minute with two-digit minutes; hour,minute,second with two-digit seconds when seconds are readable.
12,17
